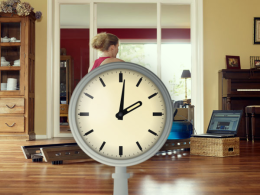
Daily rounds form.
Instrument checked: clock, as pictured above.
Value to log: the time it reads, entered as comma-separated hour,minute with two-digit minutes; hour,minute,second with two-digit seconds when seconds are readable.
2,01
